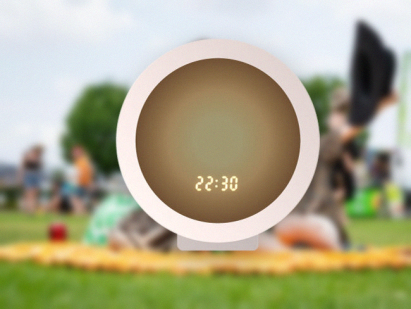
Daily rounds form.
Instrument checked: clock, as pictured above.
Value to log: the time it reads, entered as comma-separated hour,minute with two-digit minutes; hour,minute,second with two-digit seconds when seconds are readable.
22,30
